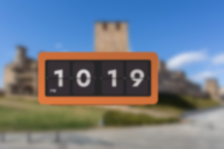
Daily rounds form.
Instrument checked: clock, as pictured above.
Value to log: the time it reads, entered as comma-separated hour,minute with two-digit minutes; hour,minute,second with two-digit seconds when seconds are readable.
10,19
